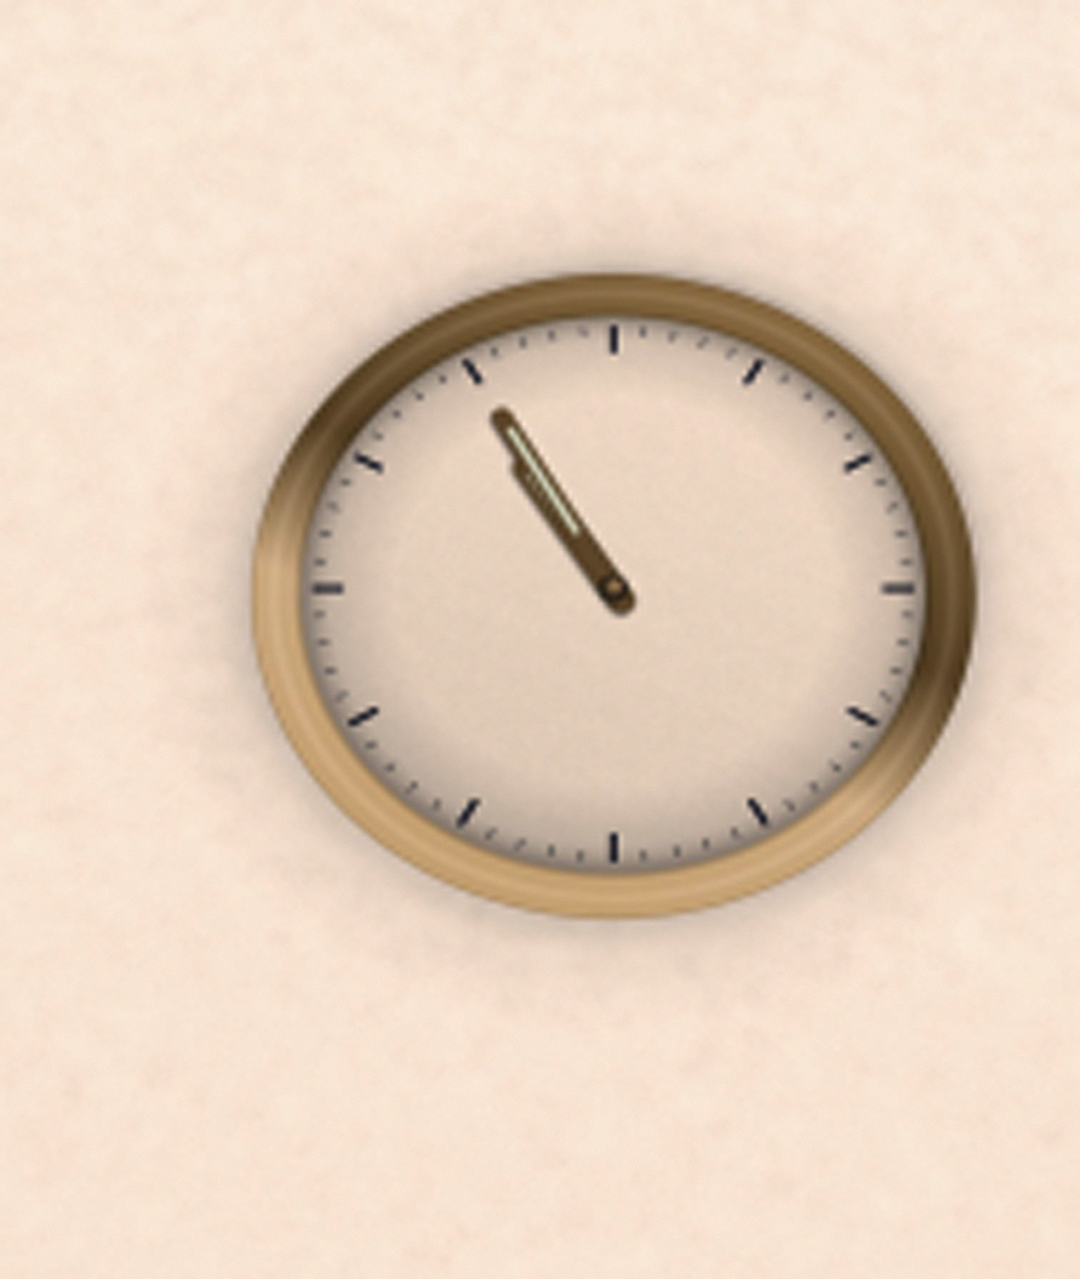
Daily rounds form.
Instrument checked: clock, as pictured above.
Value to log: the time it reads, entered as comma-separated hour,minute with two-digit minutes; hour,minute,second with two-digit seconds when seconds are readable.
10,55
